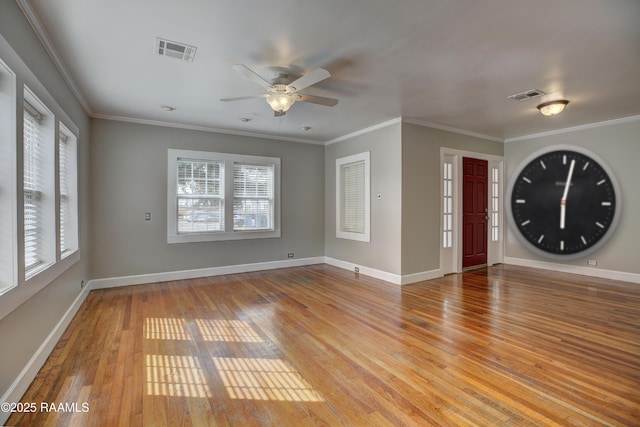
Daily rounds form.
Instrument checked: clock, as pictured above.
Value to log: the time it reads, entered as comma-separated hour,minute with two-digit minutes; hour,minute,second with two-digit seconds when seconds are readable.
6,02
